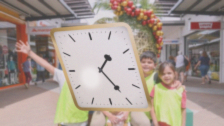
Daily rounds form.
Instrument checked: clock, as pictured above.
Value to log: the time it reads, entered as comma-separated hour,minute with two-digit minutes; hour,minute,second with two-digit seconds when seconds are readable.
1,25
